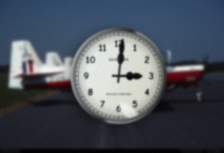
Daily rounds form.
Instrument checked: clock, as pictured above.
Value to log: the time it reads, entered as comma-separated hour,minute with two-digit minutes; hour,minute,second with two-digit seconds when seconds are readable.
3,01
